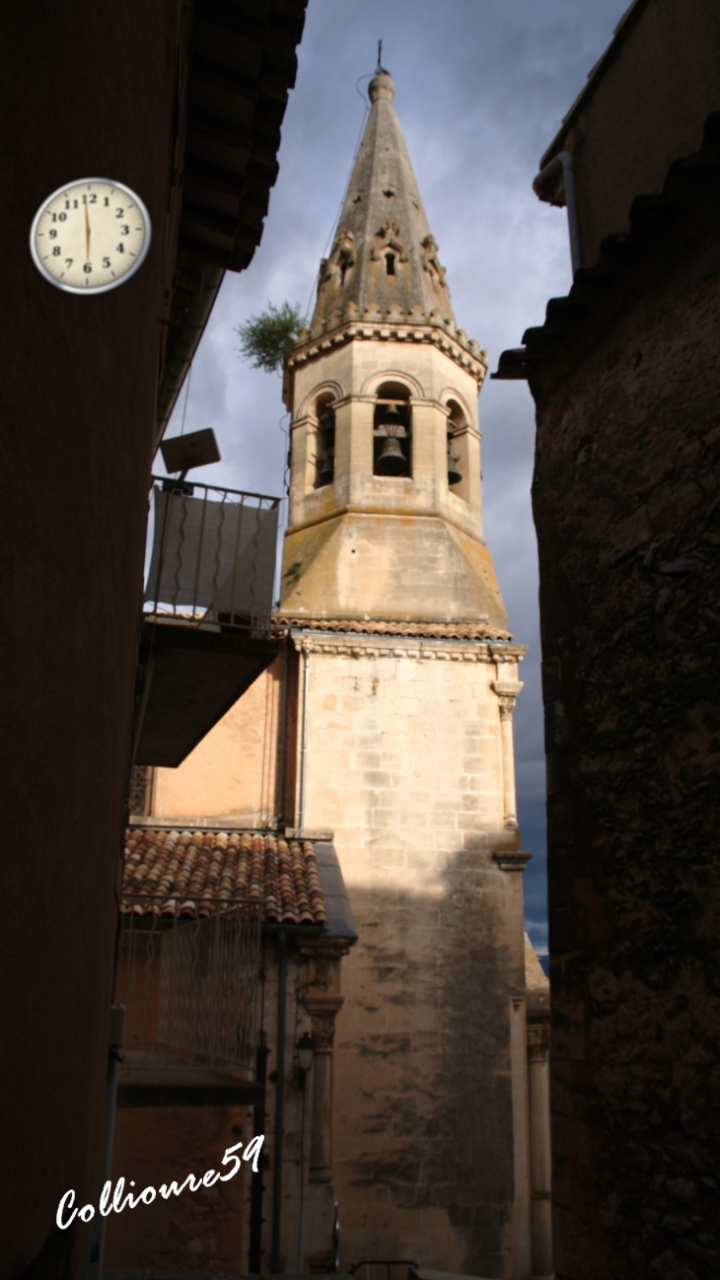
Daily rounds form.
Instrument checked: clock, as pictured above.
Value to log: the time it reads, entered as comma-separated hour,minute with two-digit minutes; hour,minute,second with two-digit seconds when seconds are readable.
5,59
